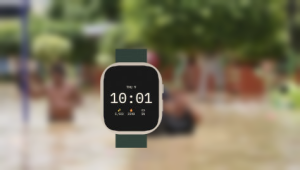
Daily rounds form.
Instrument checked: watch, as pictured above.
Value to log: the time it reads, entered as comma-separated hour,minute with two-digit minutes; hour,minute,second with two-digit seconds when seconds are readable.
10,01
